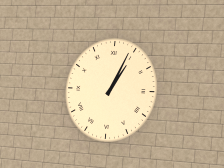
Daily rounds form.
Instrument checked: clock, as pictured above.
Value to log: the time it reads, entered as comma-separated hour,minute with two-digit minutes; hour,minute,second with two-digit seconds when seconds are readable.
1,04
